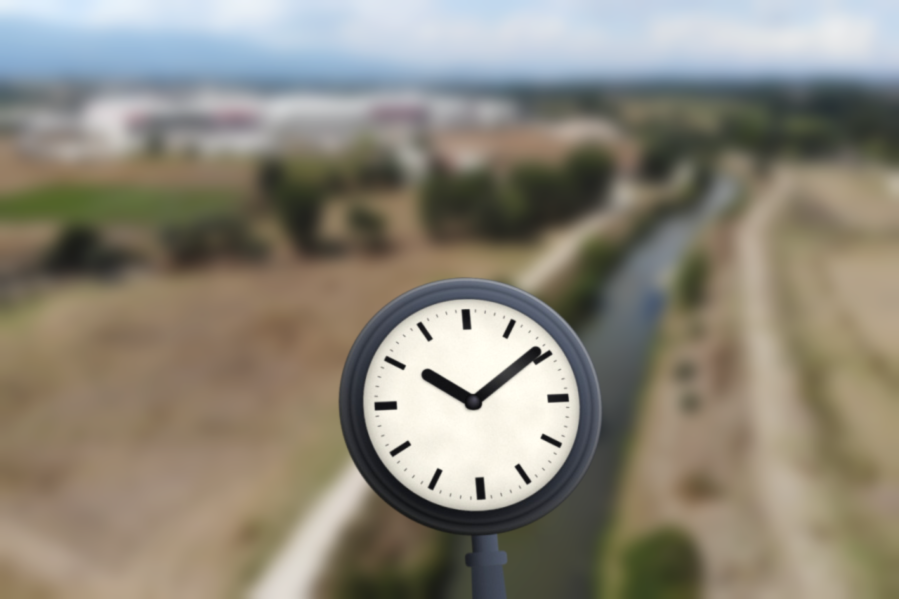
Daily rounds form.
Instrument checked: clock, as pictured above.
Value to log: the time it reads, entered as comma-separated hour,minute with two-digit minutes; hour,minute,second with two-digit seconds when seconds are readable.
10,09
